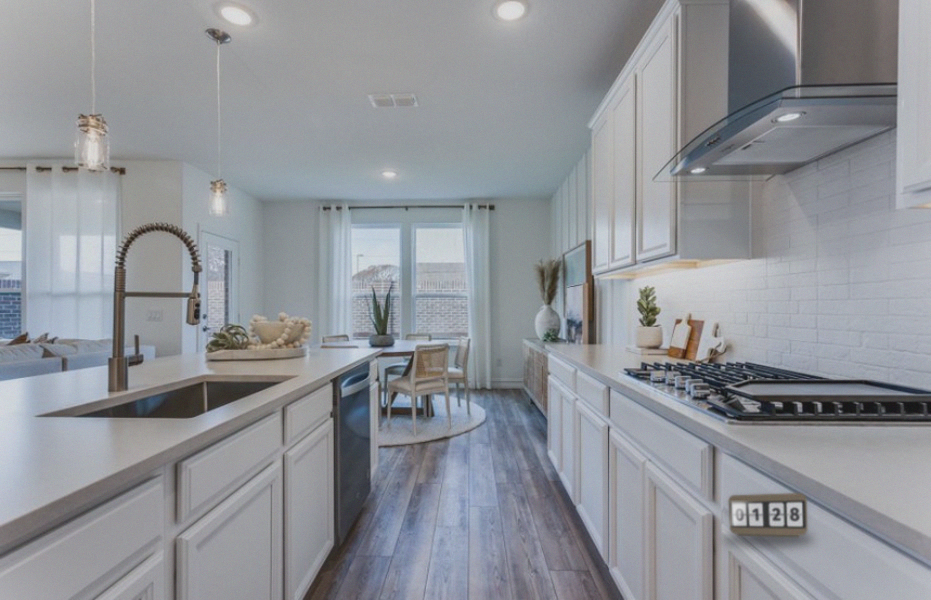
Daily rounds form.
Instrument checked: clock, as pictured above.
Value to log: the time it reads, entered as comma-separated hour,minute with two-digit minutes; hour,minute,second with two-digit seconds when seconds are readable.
1,28
